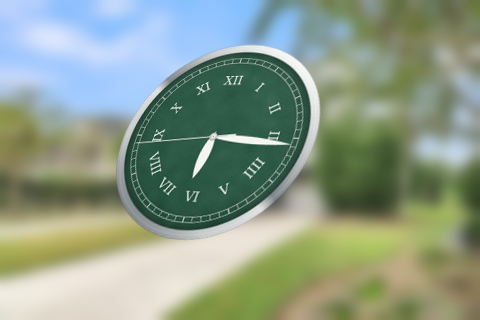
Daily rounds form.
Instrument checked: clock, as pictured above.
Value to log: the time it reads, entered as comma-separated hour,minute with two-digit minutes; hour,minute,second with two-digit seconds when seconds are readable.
6,15,44
